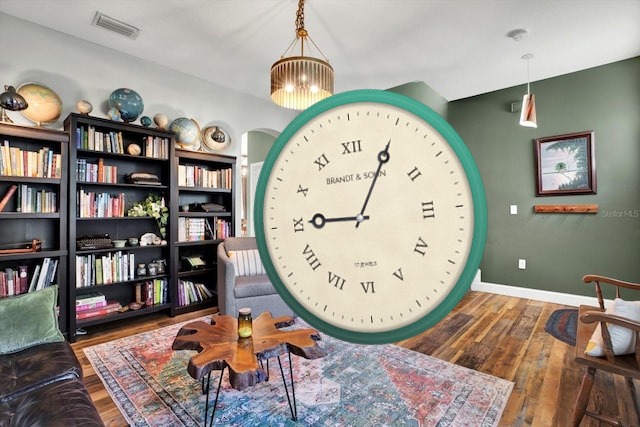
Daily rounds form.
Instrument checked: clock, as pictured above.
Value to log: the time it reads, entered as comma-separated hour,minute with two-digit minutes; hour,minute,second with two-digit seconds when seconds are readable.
9,05
